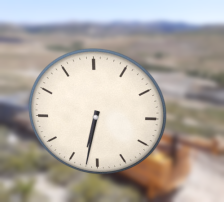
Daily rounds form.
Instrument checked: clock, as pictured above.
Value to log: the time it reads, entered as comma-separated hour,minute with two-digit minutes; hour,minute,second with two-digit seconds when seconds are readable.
6,32
